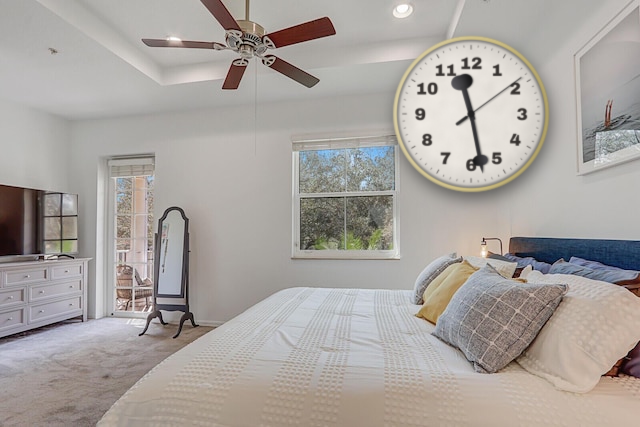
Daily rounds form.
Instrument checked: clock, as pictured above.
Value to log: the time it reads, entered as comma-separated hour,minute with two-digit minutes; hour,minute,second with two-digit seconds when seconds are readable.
11,28,09
